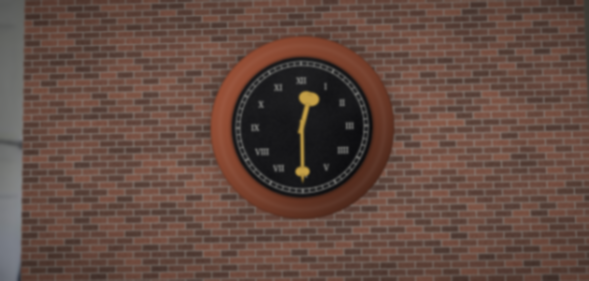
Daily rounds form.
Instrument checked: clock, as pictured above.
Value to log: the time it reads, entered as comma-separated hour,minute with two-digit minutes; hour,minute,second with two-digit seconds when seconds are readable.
12,30
